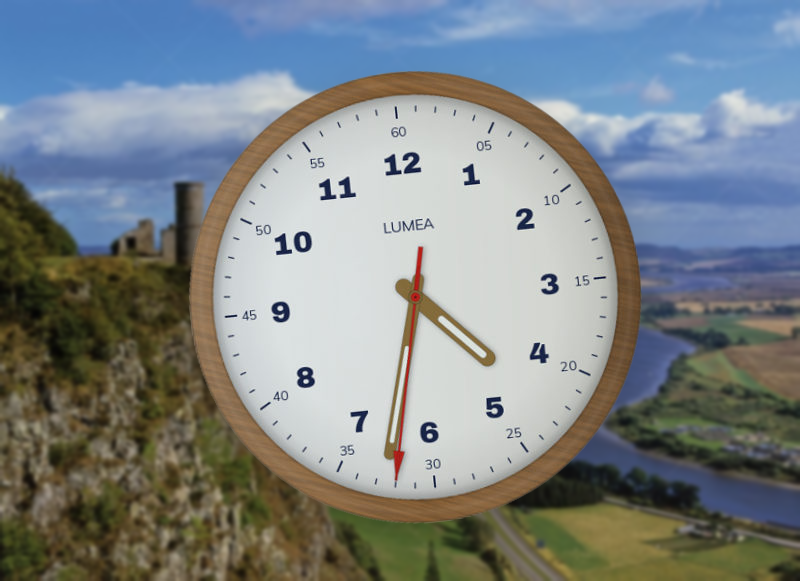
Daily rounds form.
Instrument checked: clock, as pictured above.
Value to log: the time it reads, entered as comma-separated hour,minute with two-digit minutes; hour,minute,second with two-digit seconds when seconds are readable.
4,32,32
